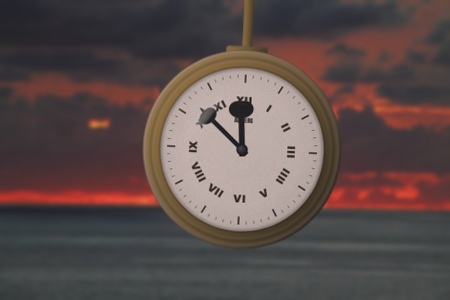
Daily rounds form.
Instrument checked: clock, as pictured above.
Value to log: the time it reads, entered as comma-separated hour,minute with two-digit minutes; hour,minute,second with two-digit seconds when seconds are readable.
11,52
